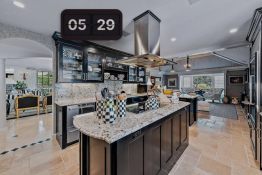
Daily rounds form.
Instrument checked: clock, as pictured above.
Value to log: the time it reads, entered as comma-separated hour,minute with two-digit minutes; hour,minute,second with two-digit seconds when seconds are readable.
5,29
